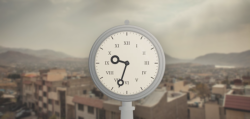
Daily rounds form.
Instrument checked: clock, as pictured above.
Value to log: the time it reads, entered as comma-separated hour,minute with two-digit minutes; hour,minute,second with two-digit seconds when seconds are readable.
9,33
